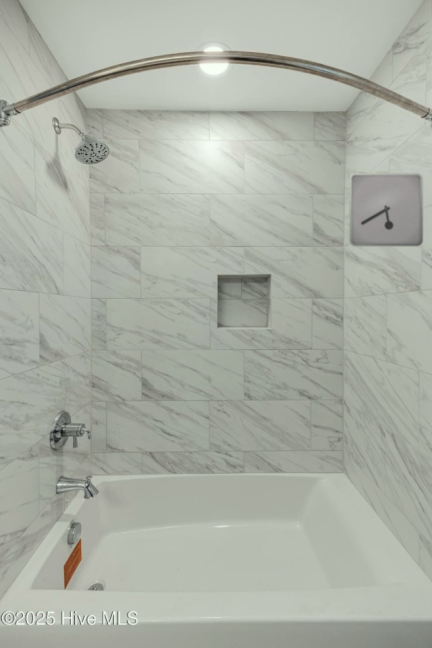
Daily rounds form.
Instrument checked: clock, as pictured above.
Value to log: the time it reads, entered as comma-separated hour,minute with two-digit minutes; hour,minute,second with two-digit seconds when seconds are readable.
5,40
